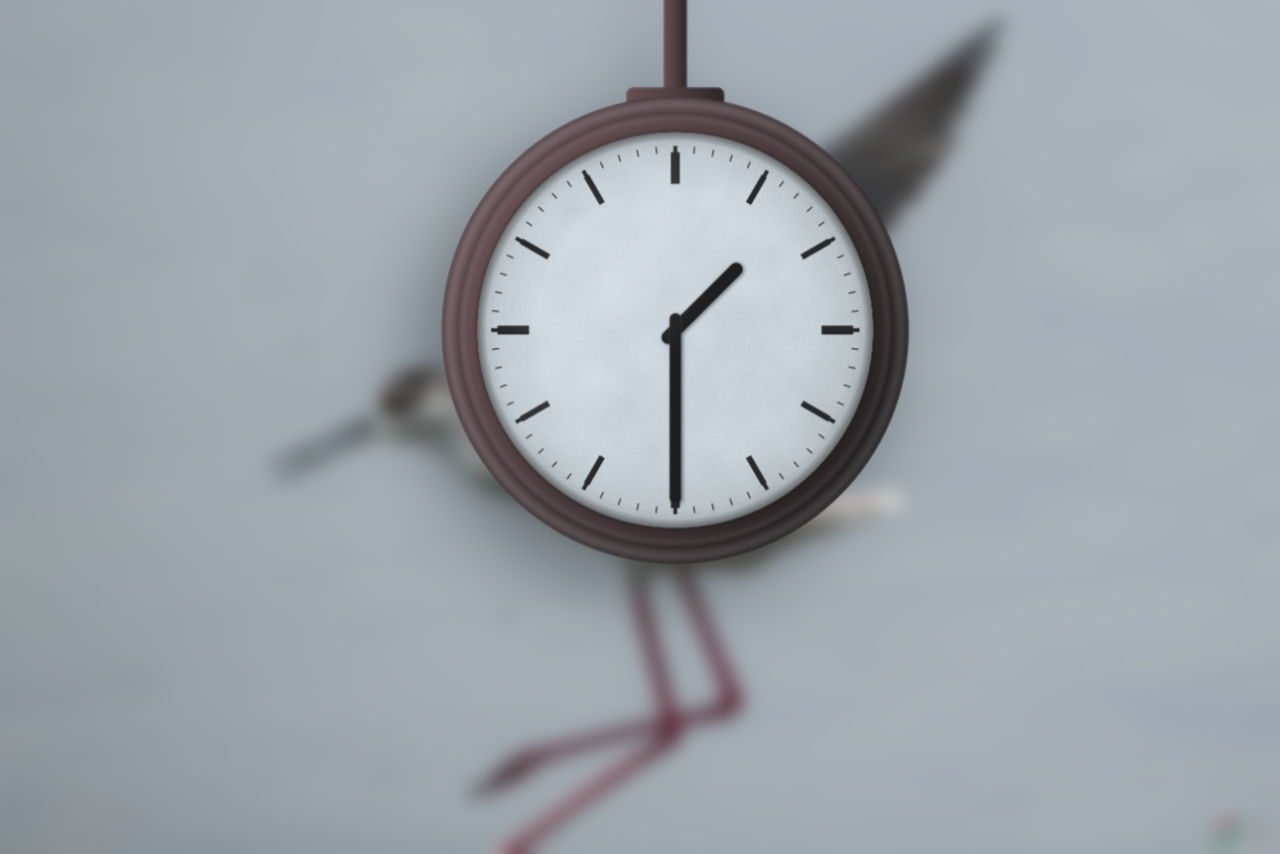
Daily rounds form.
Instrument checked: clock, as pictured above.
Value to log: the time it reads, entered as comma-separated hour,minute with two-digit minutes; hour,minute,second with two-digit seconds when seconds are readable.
1,30
